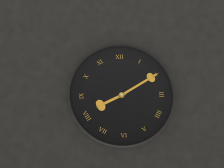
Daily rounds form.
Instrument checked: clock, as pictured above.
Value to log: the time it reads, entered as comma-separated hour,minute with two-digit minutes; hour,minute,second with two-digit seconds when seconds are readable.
8,10
